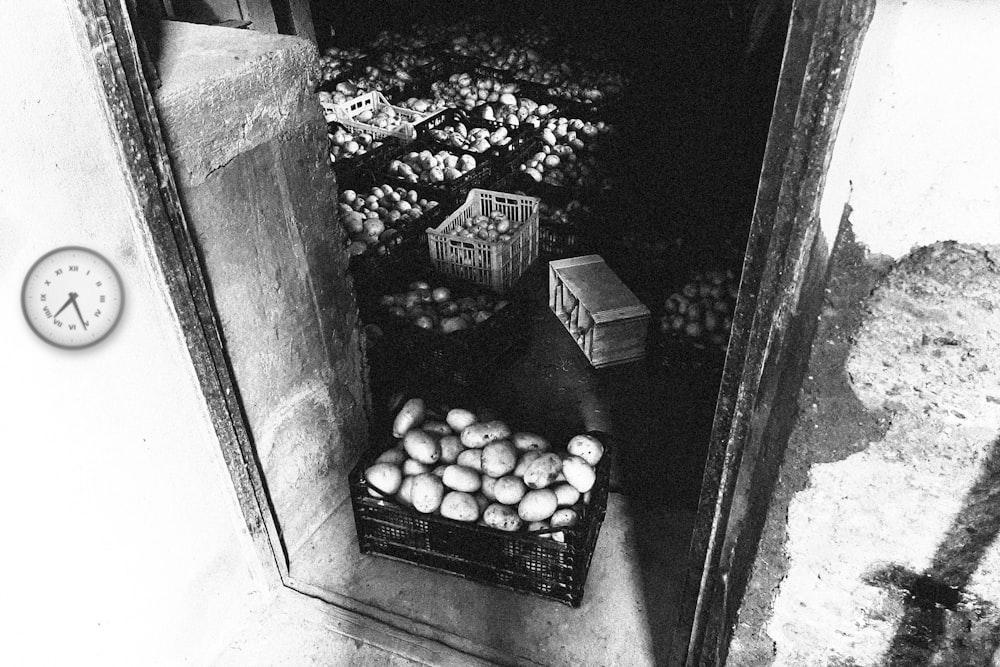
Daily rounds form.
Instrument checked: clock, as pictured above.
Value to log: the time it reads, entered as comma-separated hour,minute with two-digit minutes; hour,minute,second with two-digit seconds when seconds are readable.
7,26
